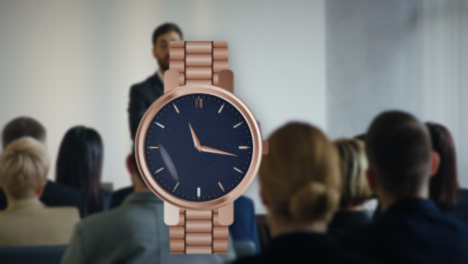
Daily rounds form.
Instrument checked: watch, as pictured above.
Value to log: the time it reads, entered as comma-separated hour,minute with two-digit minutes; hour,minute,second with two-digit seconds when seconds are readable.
11,17
